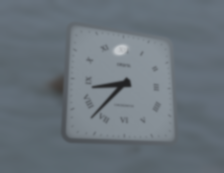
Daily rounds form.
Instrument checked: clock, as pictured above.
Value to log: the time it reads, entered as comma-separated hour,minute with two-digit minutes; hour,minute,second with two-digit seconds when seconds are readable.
8,37
